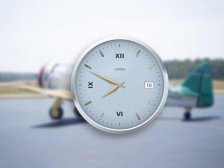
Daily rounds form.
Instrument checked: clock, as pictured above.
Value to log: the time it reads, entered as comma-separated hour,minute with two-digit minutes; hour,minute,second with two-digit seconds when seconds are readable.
7,49
